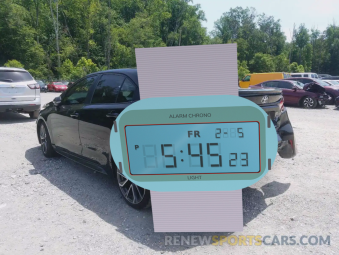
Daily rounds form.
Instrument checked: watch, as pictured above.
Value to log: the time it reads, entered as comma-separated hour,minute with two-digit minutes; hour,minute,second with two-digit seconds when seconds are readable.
5,45,23
